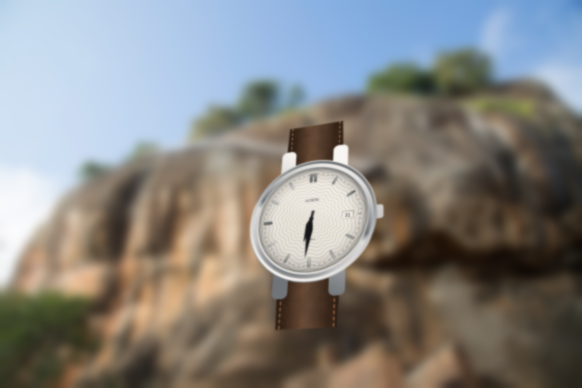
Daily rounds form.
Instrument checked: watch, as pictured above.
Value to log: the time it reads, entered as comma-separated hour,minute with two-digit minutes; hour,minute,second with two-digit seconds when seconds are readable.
6,31
